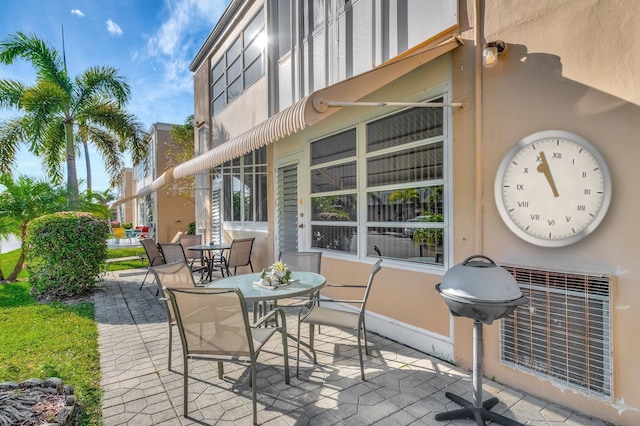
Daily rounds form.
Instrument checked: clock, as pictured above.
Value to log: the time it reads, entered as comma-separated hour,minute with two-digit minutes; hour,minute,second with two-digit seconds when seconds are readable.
10,56
